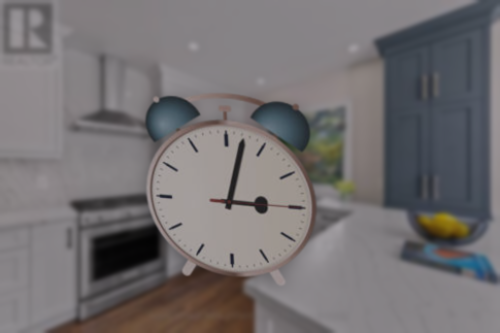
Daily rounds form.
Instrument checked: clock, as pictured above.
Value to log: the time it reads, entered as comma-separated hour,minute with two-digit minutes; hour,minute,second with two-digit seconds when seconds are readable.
3,02,15
